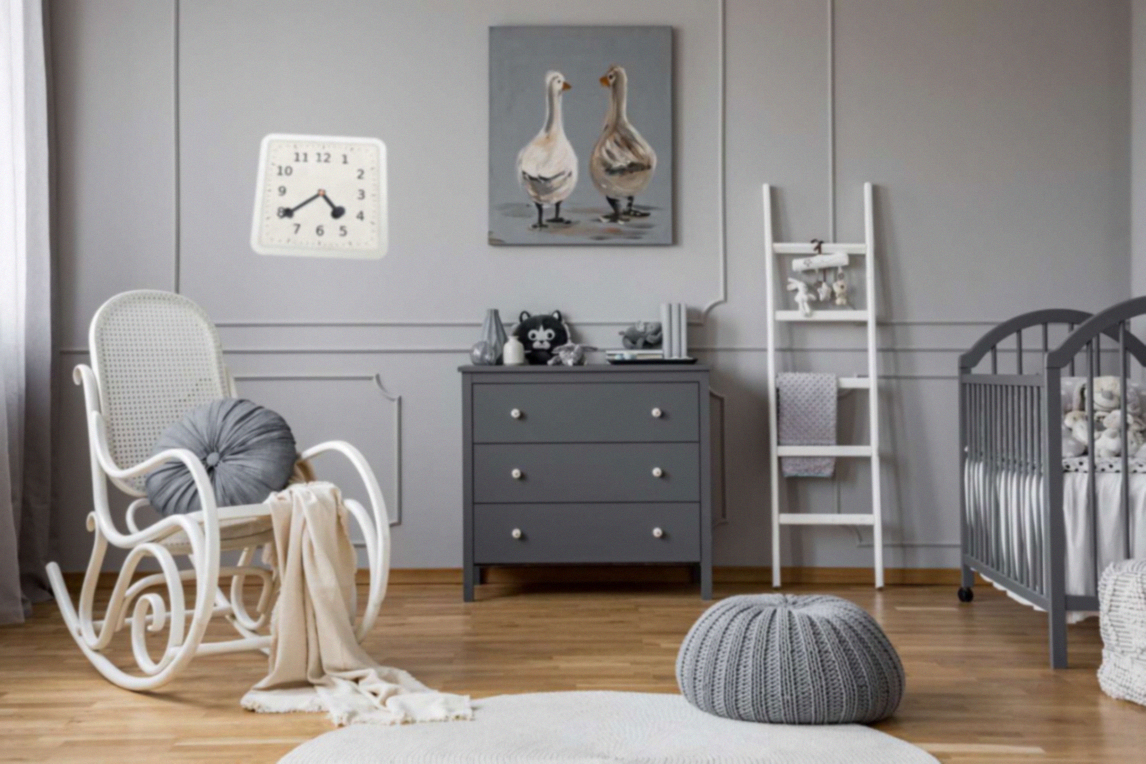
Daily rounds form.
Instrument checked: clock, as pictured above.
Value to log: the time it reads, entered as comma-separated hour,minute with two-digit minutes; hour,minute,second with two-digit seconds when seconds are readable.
4,39
